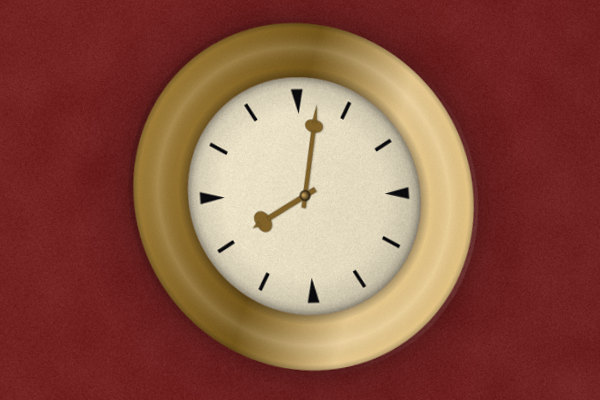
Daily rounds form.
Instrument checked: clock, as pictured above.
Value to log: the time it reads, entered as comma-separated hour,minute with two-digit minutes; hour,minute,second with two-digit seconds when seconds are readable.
8,02
